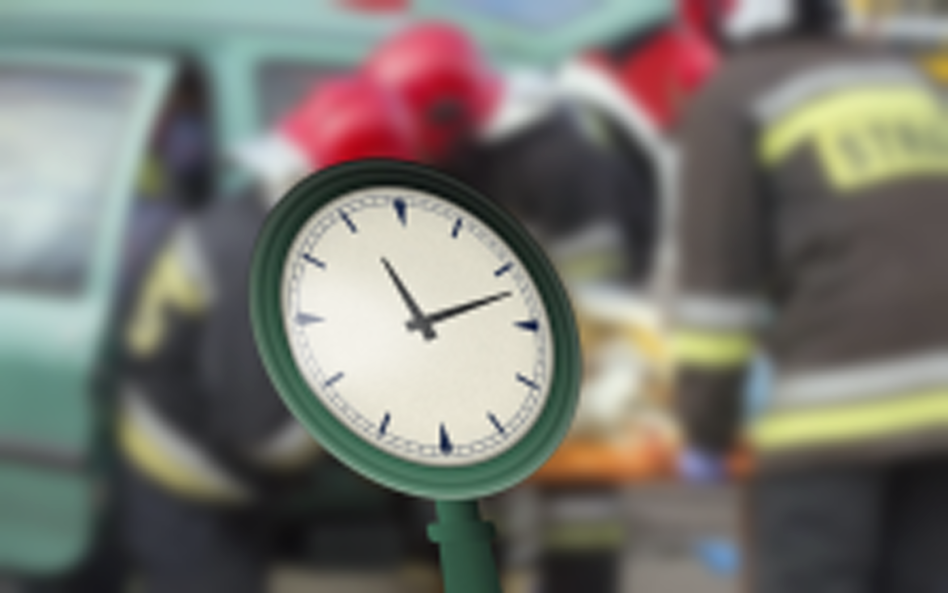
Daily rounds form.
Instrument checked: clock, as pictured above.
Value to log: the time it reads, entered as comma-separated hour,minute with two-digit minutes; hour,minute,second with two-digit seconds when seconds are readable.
11,12
